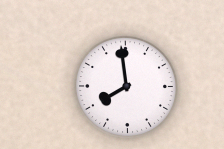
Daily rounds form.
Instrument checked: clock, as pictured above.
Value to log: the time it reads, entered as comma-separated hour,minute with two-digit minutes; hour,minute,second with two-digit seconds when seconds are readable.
7,59
